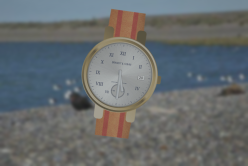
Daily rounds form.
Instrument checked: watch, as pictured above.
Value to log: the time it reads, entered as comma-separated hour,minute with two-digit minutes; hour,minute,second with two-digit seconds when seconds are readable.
5,30
